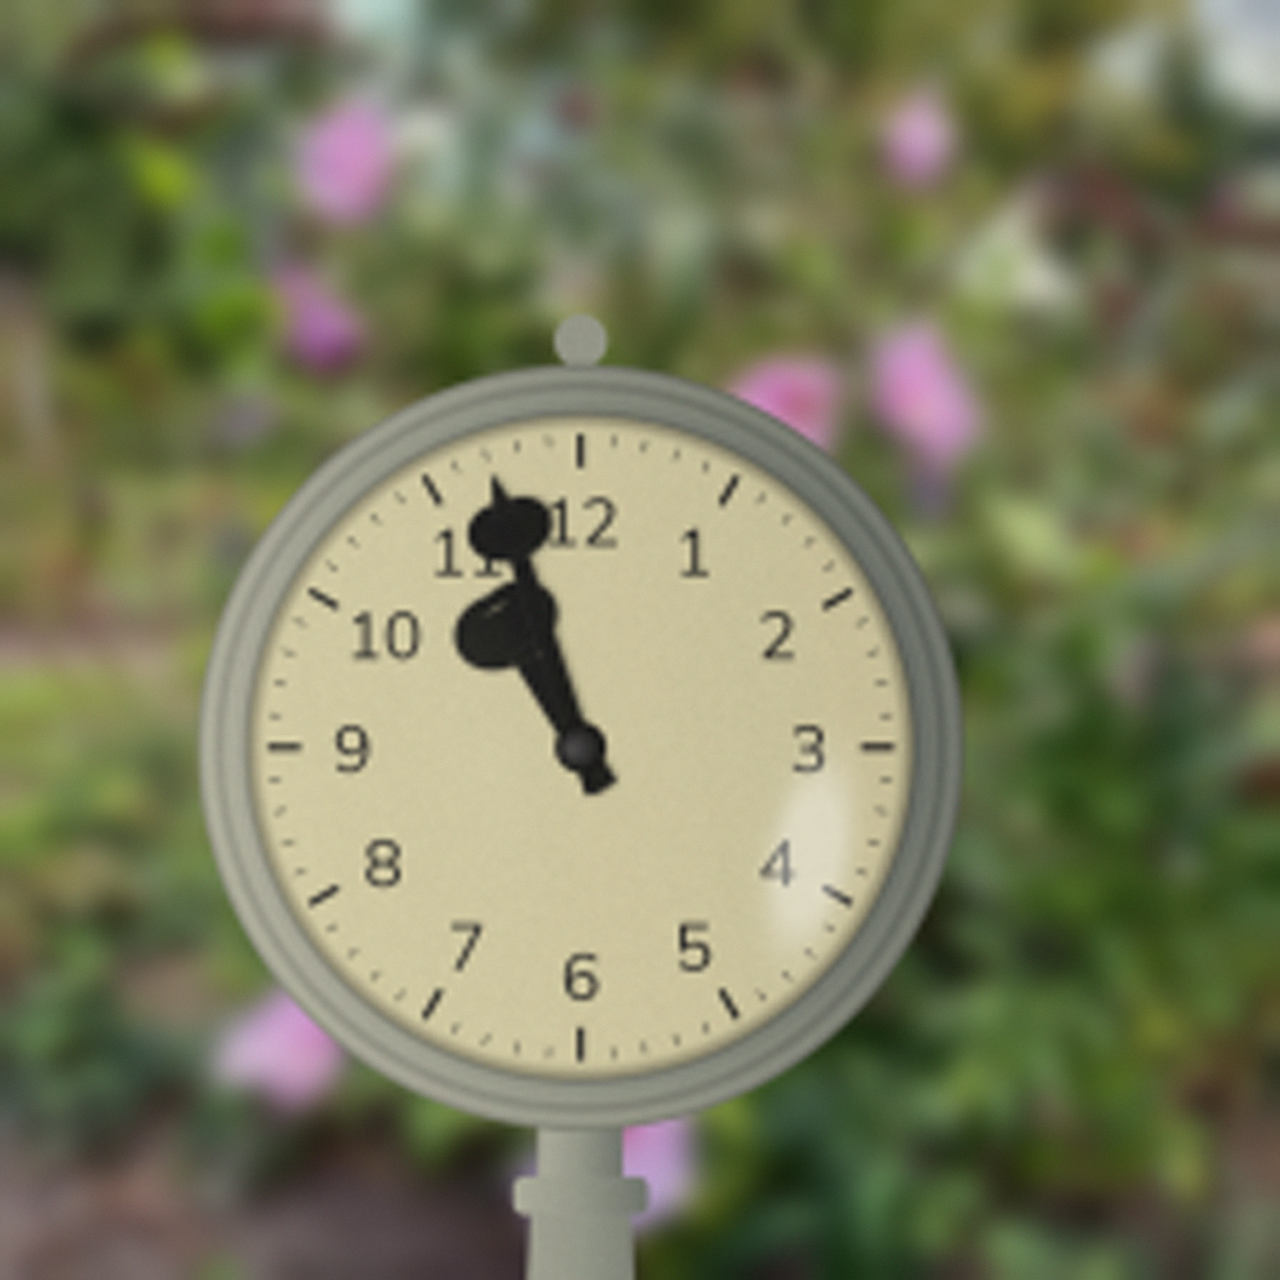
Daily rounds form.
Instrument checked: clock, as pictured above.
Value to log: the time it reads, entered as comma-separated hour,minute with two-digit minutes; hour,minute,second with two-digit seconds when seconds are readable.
10,57
